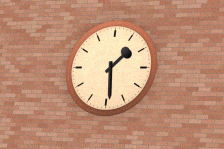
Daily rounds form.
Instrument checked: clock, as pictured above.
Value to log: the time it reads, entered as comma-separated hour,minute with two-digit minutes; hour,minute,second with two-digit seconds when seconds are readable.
1,29
